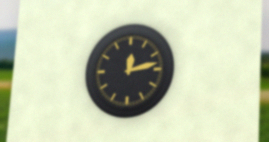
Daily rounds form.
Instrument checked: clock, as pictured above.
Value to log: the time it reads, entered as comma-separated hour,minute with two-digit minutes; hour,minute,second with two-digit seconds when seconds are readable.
12,13
